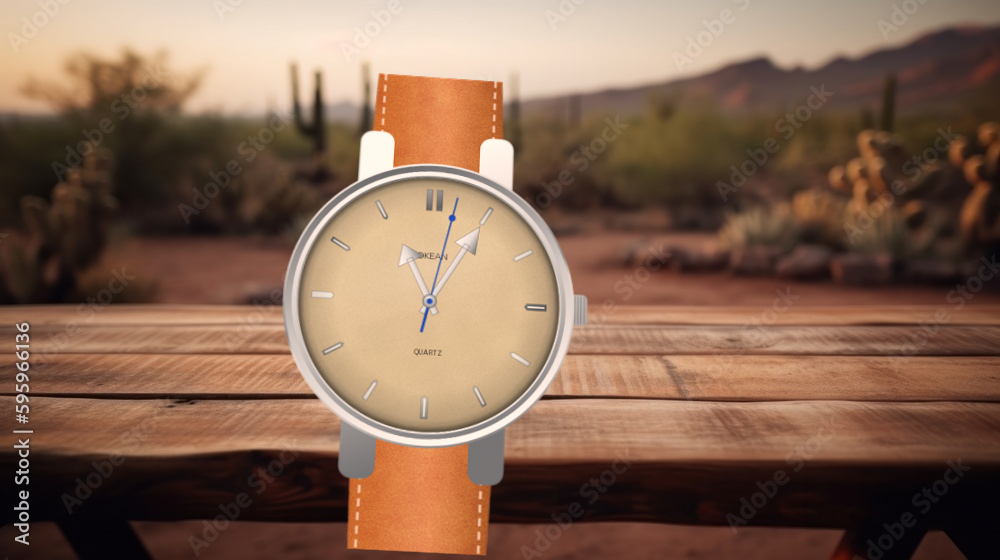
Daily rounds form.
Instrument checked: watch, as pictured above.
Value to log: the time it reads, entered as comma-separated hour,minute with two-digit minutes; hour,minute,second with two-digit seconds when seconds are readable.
11,05,02
